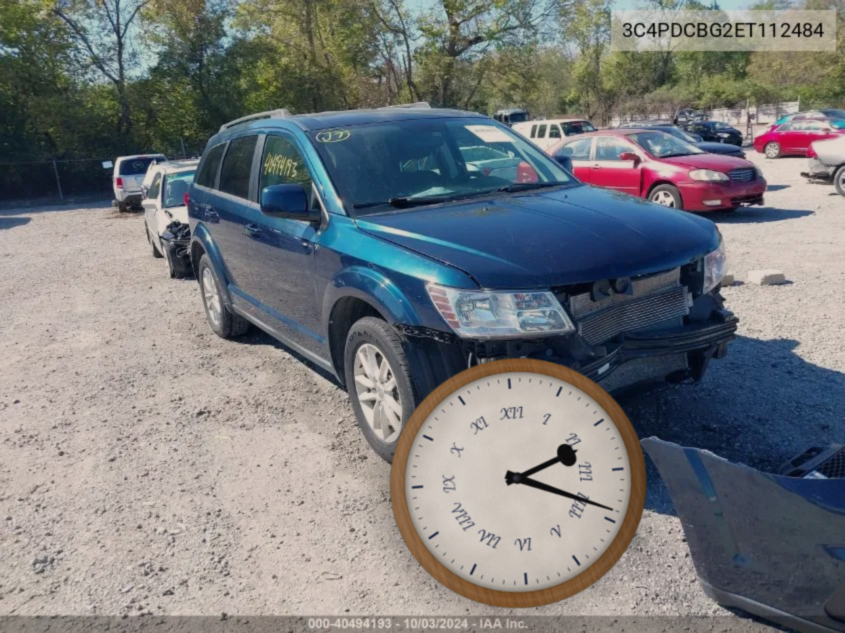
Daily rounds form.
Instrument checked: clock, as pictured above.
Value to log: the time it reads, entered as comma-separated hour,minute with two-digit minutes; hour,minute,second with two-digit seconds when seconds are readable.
2,19
